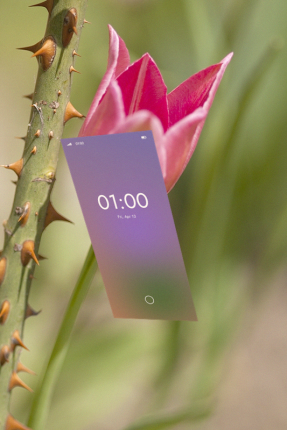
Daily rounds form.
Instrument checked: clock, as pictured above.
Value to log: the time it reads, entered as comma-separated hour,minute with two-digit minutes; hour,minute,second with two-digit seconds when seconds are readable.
1,00
